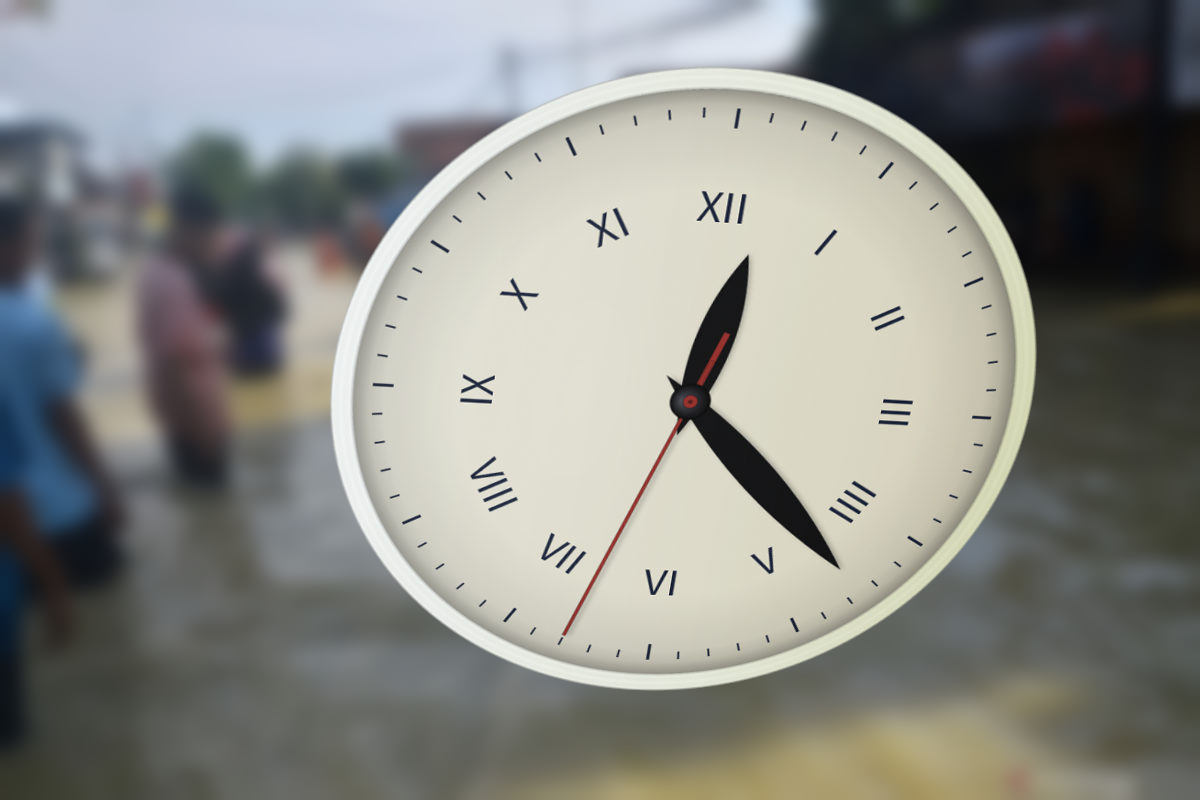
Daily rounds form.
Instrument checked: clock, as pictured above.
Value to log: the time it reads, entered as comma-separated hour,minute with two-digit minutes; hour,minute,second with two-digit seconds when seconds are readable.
12,22,33
